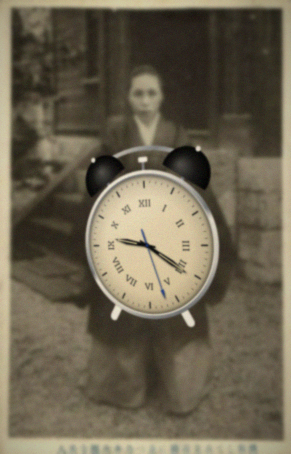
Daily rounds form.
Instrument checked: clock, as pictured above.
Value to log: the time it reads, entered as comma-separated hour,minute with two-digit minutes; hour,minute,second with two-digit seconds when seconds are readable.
9,20,27
